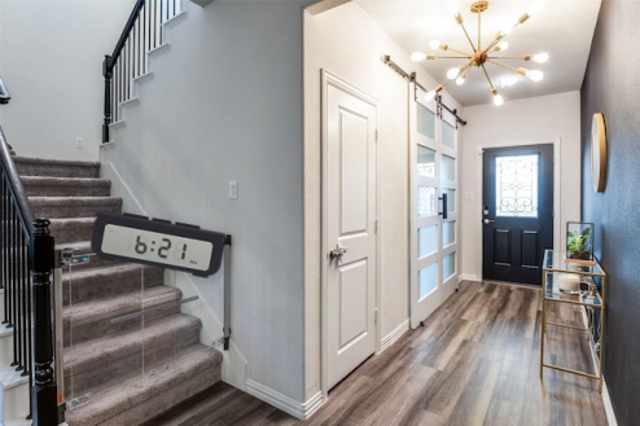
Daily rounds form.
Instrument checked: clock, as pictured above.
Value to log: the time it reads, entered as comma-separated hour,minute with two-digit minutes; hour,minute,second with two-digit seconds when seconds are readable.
6,21
